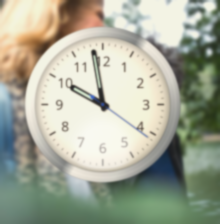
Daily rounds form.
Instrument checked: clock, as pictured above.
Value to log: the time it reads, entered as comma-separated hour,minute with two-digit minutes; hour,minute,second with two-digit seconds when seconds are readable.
9,58,21
